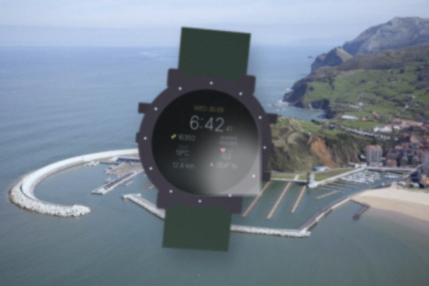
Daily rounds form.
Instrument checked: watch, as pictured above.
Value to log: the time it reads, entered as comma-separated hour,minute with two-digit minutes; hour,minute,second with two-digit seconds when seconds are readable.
6,42
